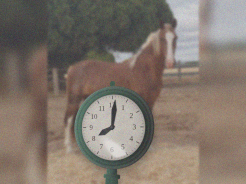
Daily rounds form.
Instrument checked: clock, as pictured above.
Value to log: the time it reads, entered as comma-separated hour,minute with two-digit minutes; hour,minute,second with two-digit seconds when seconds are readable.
8,01
